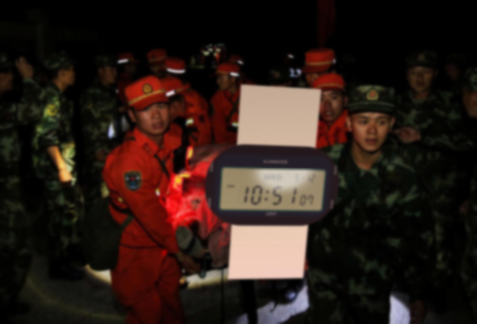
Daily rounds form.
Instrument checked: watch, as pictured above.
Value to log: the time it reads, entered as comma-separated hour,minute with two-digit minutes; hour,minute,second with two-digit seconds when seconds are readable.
10,51
